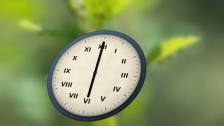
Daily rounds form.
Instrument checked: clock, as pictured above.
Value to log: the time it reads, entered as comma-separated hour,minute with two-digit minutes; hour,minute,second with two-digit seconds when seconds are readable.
6,00
